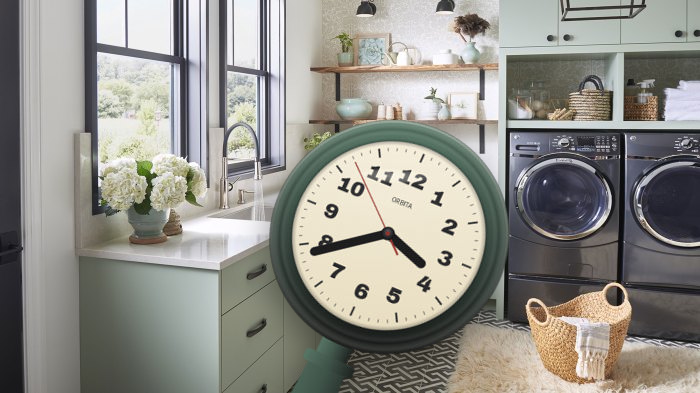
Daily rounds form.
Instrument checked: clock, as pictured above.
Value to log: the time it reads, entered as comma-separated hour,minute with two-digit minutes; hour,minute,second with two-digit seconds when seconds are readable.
3,38,52
